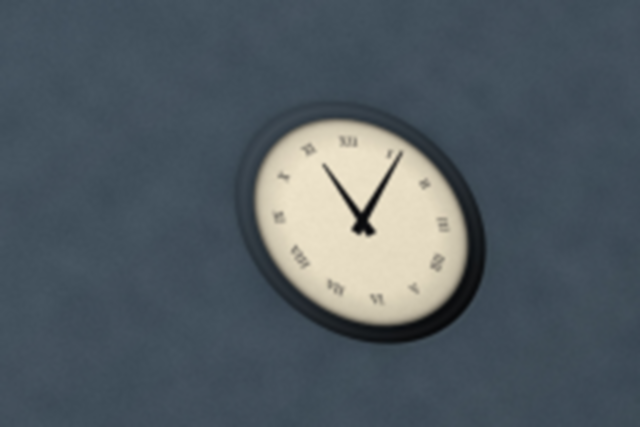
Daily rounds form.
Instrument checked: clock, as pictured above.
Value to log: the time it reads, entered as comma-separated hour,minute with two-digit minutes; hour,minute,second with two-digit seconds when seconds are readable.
11,06
